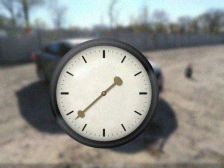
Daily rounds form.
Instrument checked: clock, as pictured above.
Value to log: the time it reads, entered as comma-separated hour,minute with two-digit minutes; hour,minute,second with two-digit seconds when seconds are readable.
1,38
